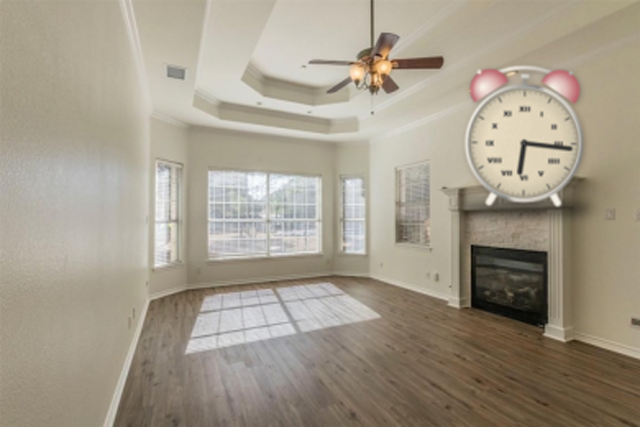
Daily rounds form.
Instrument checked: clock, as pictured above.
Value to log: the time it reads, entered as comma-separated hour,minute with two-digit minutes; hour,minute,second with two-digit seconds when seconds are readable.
6,16
